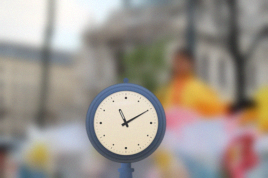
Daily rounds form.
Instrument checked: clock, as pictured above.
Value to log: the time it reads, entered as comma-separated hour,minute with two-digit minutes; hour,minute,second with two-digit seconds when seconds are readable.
11,10
